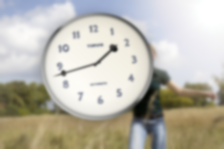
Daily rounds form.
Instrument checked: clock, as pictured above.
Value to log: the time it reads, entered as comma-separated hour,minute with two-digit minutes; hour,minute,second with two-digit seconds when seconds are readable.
1,43
